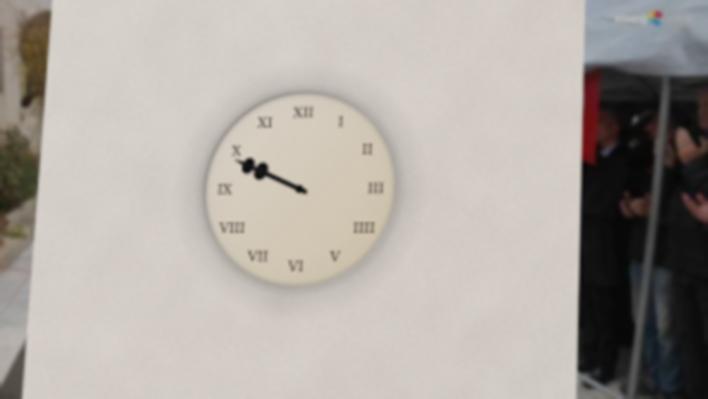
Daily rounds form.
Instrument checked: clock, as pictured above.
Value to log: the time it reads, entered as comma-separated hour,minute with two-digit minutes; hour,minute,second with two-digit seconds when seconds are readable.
9,49
